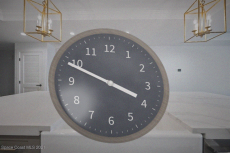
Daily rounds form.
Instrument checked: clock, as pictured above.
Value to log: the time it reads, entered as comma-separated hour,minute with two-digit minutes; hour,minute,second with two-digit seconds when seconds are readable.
3,49
